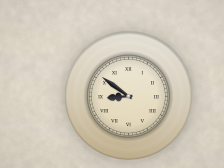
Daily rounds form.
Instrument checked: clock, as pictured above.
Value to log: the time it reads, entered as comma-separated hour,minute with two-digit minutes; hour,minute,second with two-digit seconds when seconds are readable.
8,51
